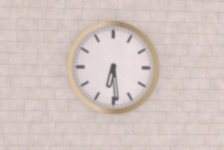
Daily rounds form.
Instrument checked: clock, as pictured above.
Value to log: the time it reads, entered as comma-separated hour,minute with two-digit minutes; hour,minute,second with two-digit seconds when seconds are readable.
6,29
